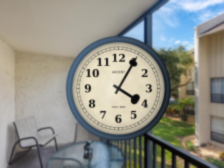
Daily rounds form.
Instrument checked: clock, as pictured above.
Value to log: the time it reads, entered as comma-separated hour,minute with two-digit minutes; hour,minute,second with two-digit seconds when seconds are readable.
4,05
